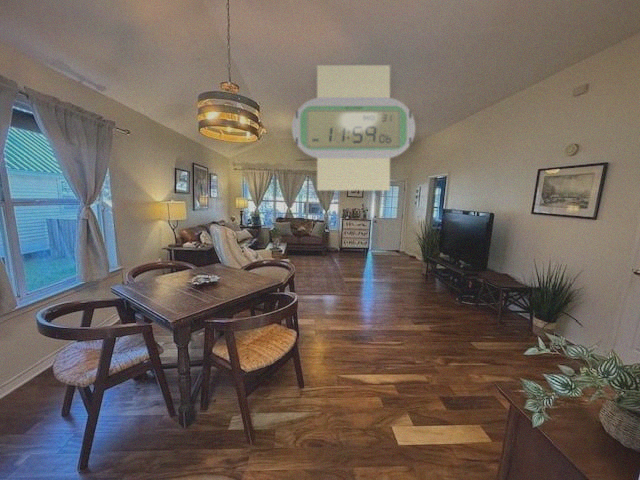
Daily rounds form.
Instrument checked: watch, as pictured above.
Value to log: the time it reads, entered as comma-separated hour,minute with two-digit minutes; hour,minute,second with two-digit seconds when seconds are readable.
11,59
